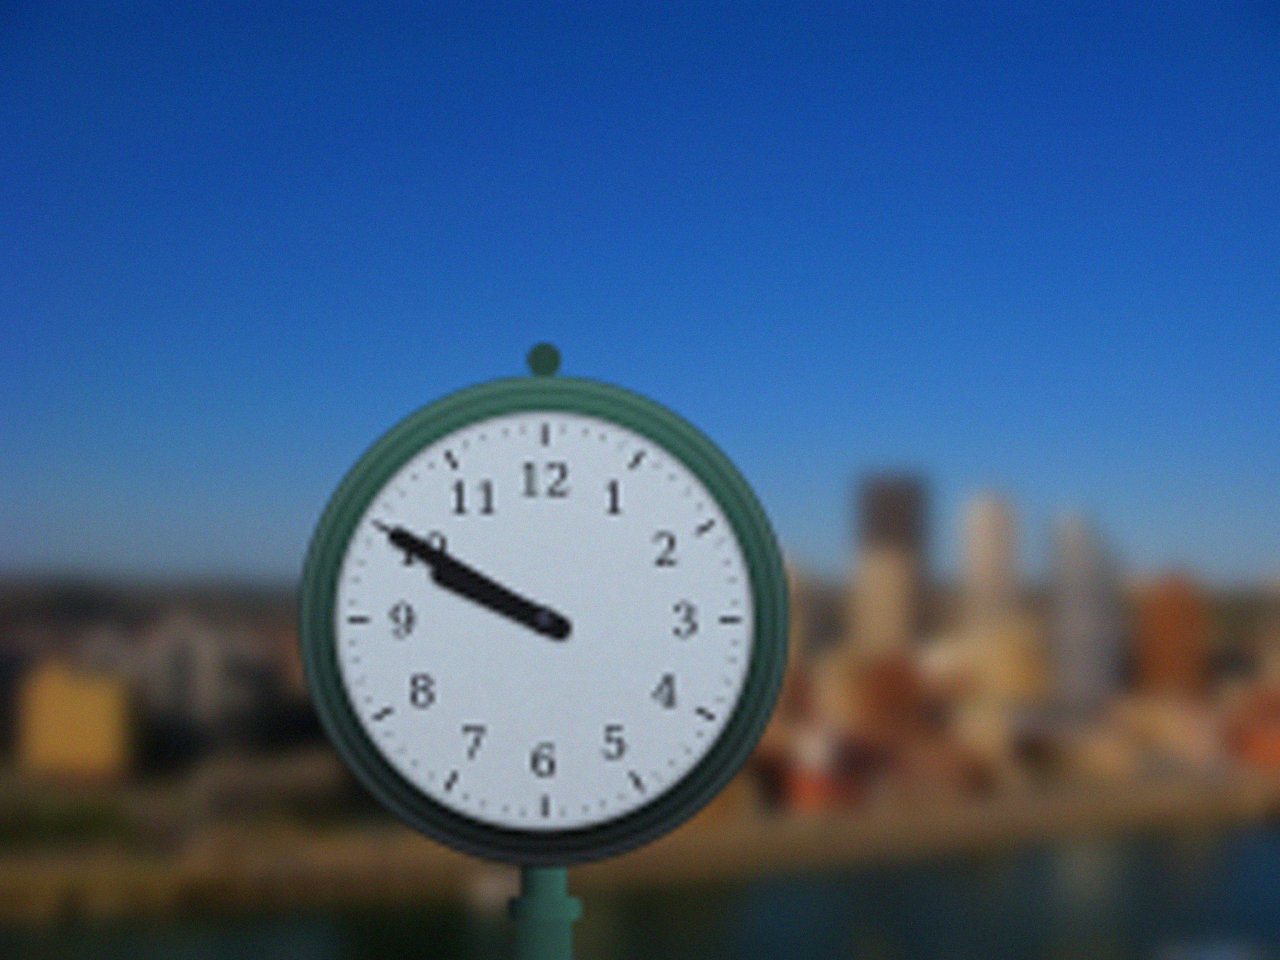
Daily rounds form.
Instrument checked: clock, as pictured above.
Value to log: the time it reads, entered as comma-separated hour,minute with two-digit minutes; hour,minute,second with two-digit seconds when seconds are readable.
9,50
